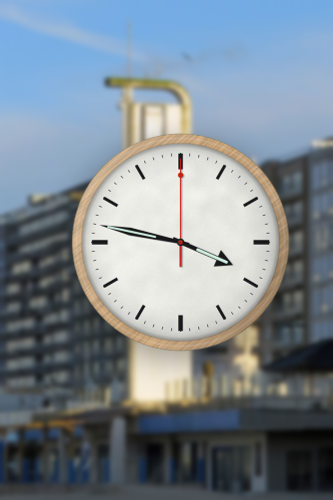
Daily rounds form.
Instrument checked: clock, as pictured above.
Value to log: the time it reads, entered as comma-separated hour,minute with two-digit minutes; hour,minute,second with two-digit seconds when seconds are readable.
3,47,00
